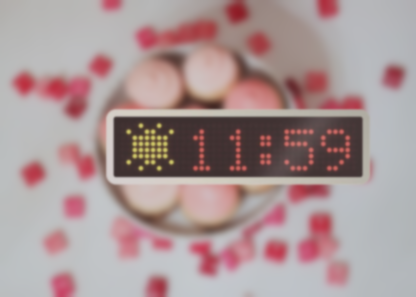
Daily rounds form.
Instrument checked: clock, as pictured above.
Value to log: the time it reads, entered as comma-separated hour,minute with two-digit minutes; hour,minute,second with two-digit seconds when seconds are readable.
11,59
